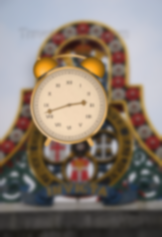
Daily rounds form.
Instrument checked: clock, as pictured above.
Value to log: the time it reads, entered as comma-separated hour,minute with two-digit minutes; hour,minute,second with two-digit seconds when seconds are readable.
2,42
